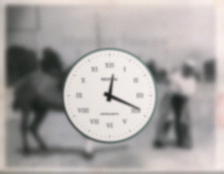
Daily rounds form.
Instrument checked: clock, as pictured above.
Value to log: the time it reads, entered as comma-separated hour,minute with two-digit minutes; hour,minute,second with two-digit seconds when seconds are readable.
12,19
